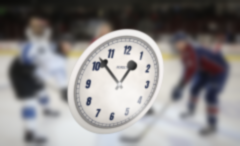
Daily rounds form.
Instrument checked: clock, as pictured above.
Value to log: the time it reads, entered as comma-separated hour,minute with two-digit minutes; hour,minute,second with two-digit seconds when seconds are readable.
12,52
